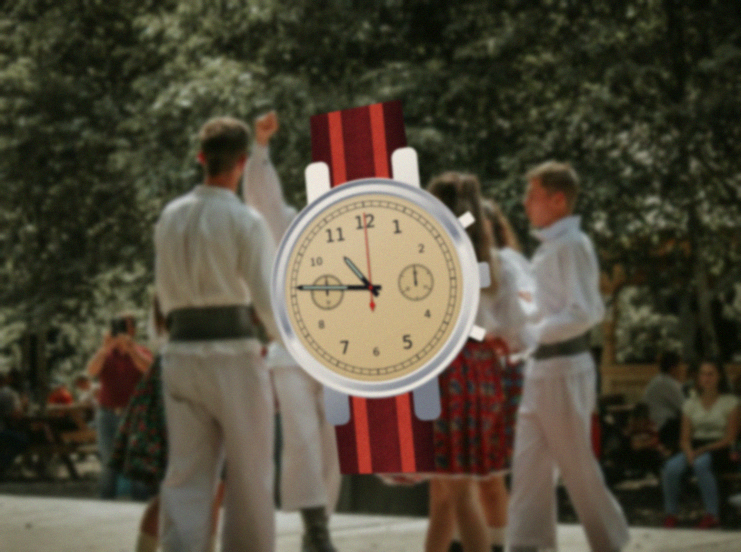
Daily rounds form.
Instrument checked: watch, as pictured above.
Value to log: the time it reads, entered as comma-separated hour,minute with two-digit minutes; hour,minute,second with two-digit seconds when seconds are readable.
10,46
